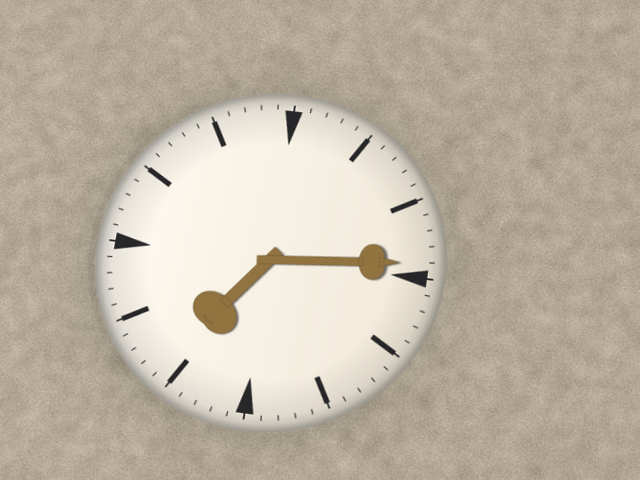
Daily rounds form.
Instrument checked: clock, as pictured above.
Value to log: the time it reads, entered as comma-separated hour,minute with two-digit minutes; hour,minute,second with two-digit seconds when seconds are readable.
7,14
